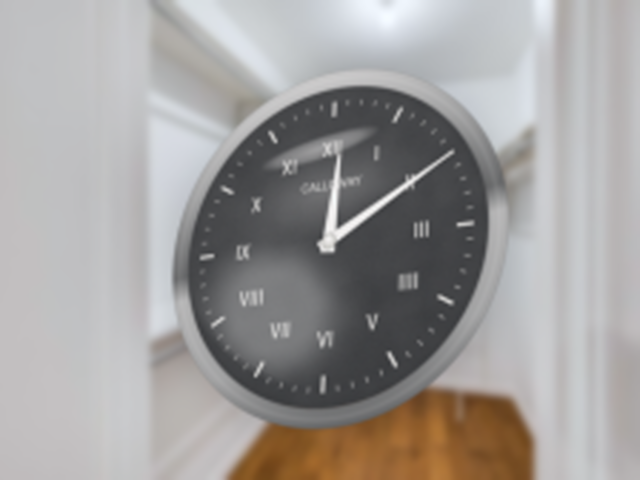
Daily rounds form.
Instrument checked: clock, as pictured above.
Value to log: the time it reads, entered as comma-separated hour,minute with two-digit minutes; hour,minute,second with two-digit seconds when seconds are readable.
12,10
